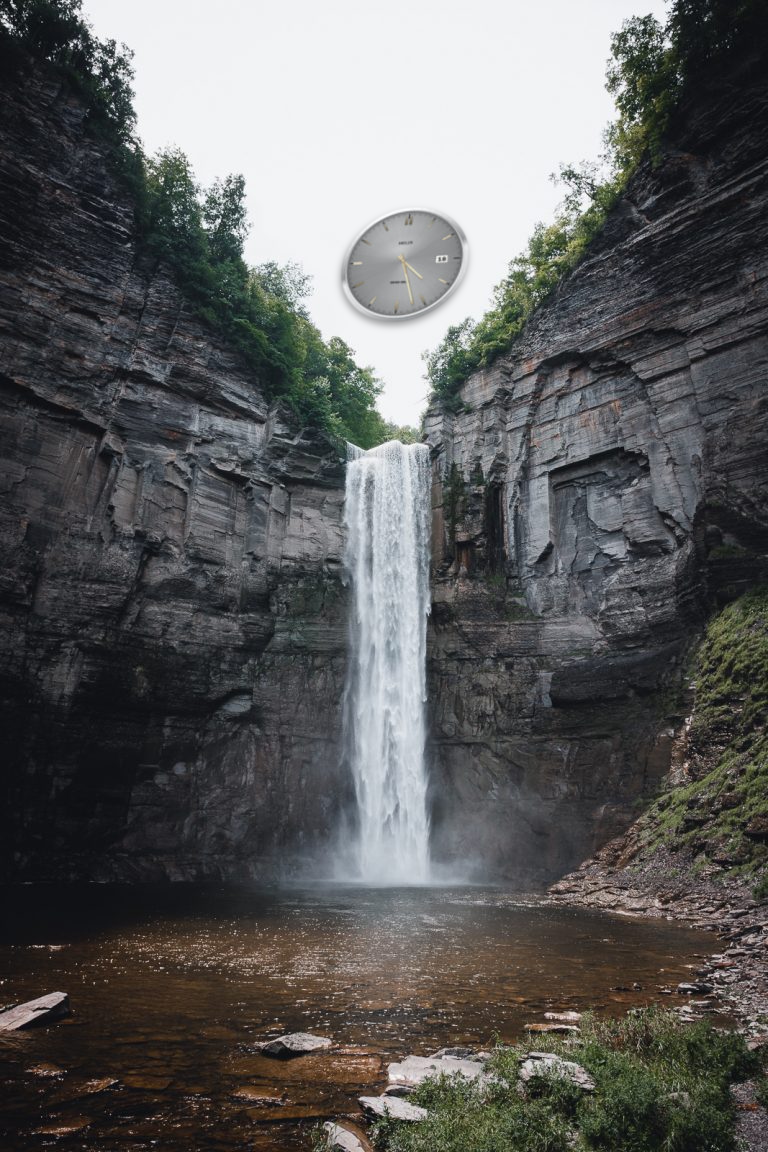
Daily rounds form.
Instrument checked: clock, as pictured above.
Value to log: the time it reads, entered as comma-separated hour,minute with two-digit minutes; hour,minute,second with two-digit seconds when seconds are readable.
4,27
